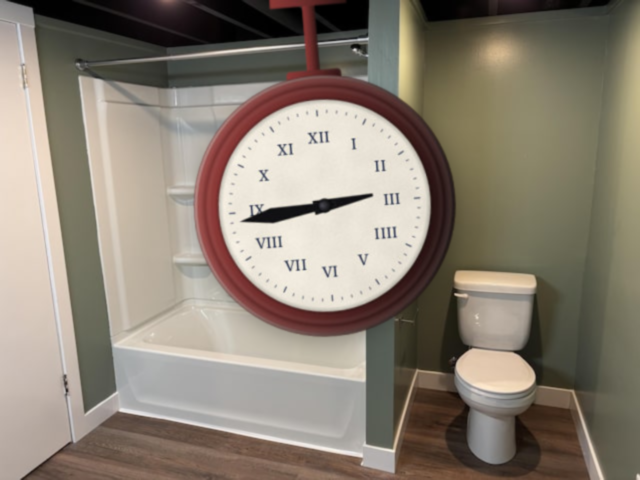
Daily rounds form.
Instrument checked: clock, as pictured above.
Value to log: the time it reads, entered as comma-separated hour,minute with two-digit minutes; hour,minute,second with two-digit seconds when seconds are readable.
2,44
